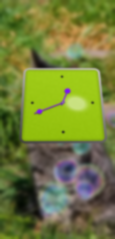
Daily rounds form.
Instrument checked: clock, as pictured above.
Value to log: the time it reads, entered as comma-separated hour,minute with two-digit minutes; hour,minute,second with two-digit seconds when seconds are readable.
12,41
